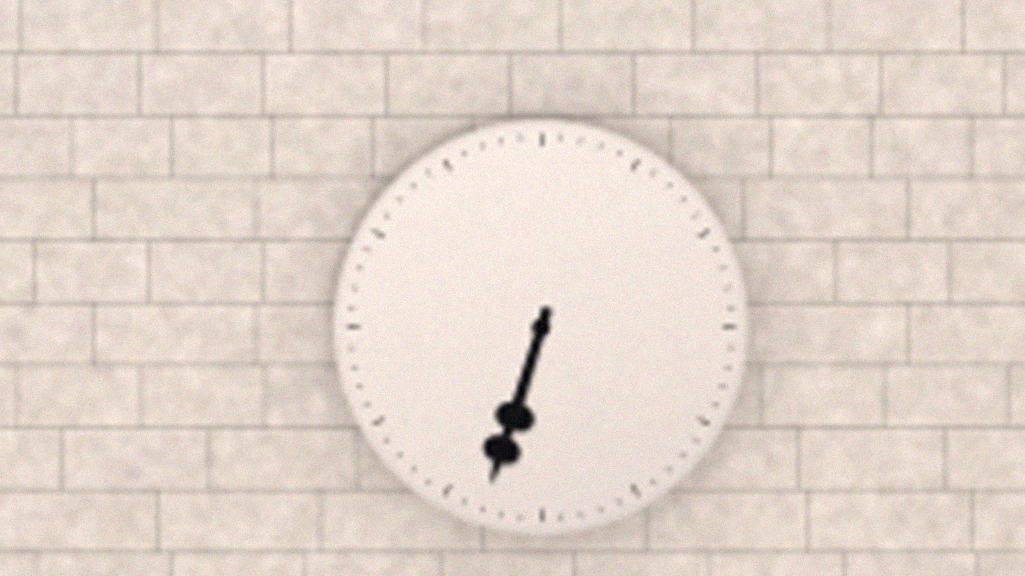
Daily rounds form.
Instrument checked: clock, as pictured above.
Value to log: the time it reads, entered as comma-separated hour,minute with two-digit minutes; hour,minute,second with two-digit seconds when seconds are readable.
6,33
